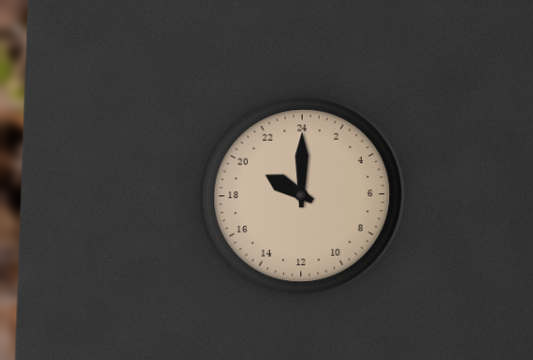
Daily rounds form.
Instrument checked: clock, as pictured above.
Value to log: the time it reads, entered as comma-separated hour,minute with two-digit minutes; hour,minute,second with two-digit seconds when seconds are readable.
20,00
